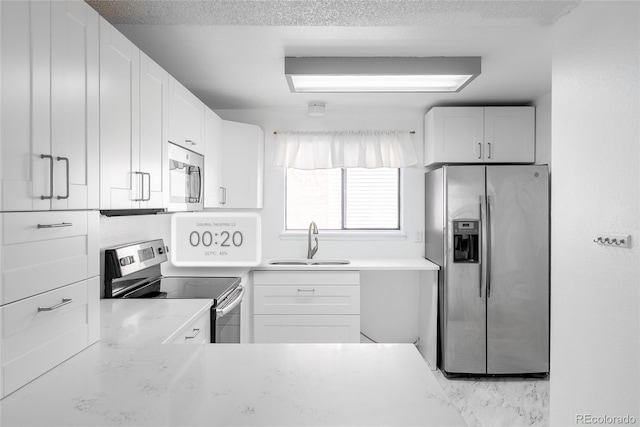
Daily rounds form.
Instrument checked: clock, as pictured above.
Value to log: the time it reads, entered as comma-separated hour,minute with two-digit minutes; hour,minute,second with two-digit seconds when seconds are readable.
0,20
